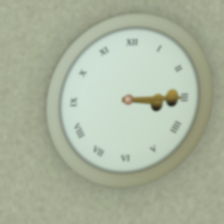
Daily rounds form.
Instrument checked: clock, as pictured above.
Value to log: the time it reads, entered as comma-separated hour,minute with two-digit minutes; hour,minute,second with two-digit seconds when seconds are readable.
3,15
